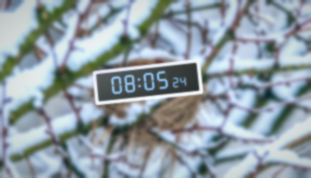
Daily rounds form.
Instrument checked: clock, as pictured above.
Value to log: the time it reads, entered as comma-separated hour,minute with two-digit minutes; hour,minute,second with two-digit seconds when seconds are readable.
8,05
